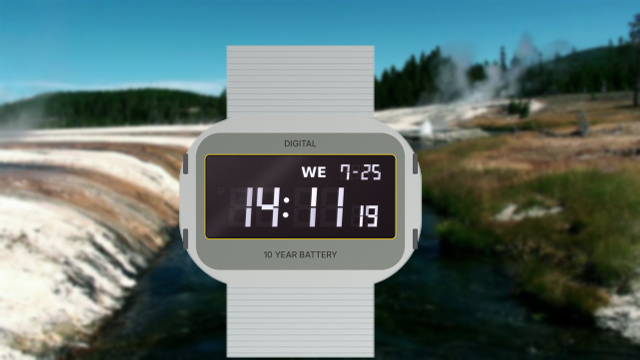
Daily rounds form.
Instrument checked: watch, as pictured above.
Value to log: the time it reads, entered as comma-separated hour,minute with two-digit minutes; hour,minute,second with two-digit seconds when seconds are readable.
14,11,19
